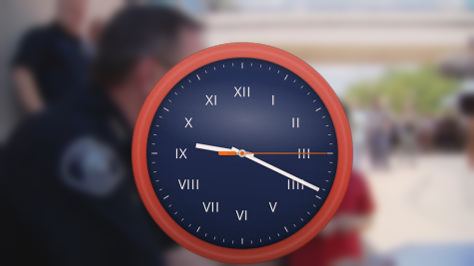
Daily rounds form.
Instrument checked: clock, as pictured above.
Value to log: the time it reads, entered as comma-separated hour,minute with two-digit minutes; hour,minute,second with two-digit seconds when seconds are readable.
9,19,15
